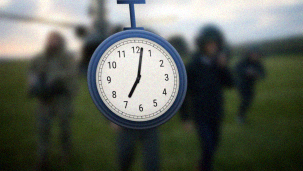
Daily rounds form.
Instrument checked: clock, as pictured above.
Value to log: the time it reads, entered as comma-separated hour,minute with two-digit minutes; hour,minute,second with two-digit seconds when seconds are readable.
7,02
